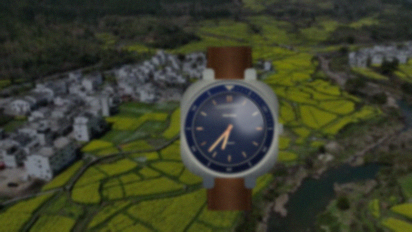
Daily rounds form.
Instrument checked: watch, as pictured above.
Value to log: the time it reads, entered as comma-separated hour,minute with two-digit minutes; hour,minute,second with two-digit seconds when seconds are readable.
6,37
